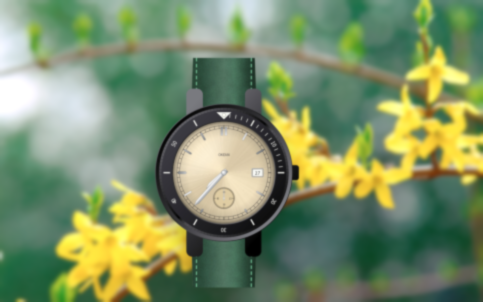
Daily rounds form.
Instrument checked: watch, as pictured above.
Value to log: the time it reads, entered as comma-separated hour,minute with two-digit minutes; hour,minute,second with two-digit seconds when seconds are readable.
7,37
